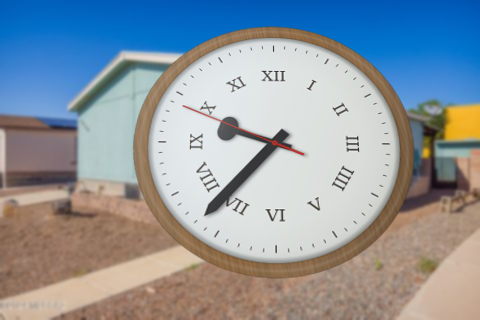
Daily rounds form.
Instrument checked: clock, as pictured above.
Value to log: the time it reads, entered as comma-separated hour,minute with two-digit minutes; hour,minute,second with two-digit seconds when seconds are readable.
9,36,49
